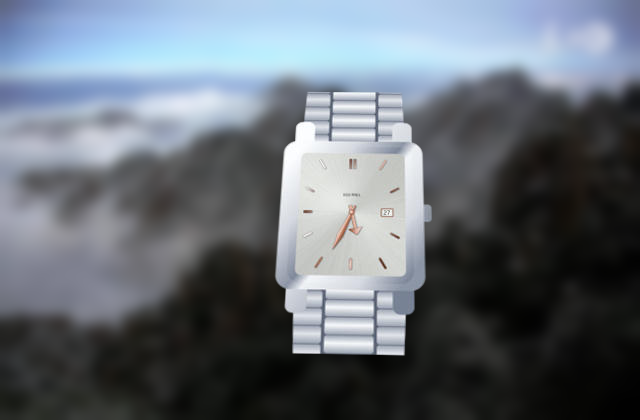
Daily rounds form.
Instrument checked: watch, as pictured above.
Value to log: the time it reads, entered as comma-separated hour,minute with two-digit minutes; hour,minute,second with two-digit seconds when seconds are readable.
5,34
